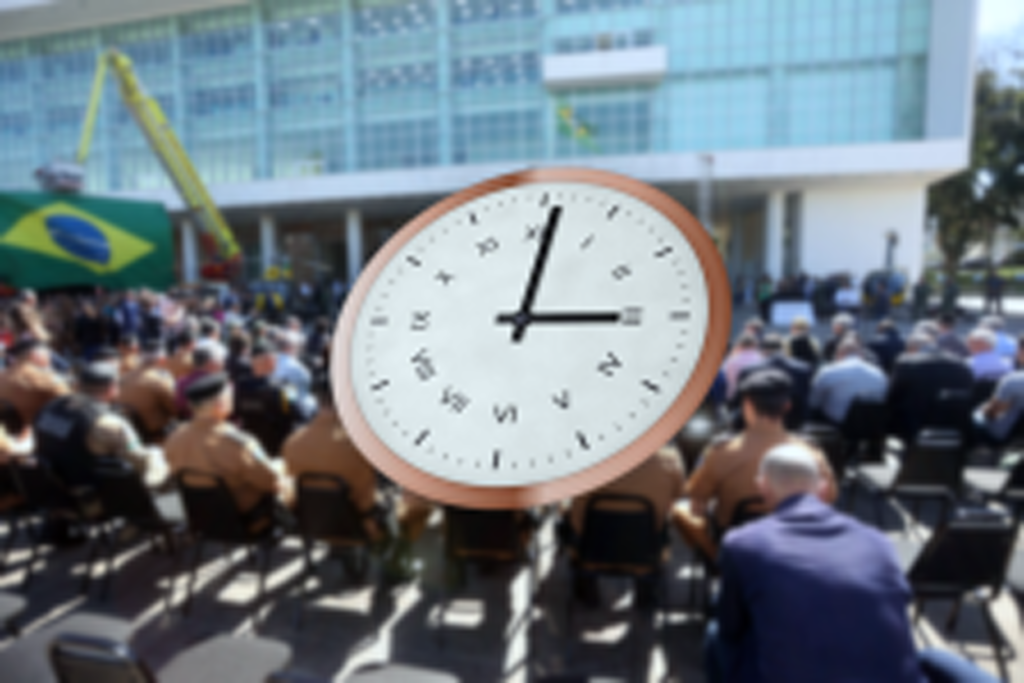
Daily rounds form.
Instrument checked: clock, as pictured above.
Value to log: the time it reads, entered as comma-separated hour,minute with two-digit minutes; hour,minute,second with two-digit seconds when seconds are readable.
3,01
